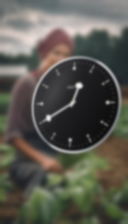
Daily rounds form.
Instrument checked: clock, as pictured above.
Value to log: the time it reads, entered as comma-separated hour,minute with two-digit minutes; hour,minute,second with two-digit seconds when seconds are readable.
12,40
